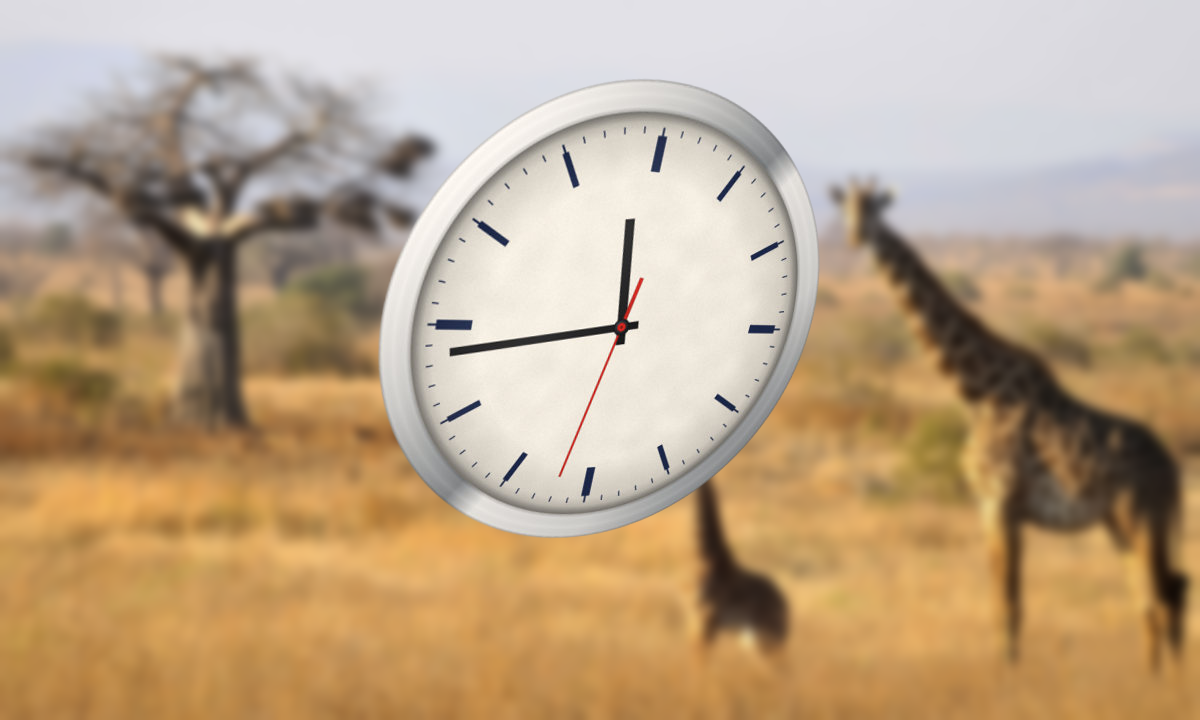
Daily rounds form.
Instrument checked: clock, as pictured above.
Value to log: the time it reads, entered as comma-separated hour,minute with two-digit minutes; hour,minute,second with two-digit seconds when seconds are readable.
11,43,32
